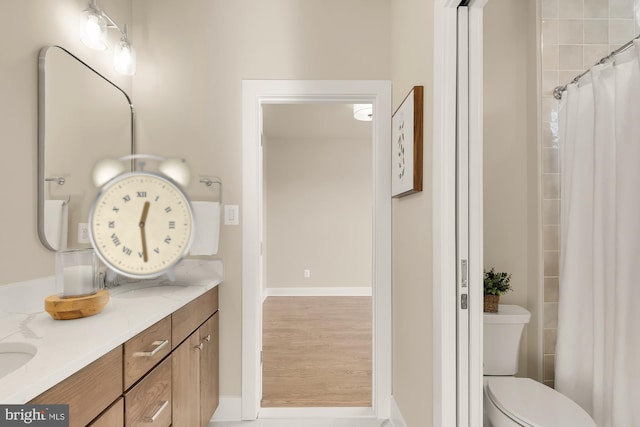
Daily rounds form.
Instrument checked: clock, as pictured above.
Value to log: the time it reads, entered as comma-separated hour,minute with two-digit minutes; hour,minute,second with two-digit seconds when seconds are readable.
12,29
